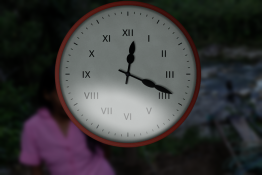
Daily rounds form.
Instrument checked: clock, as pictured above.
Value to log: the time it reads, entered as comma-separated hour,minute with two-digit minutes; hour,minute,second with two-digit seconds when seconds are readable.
12,19
